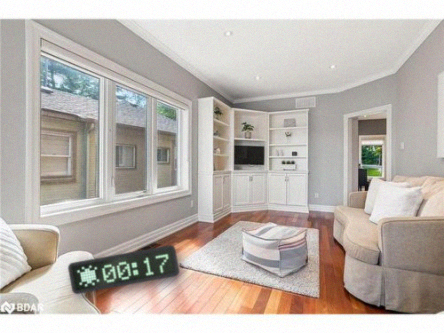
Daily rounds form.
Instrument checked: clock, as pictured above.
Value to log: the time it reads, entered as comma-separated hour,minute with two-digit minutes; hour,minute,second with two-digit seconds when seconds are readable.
0,17
